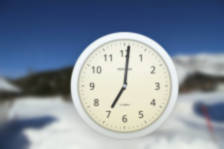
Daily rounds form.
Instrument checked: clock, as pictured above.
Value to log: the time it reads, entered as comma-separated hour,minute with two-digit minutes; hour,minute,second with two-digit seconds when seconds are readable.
7,01
